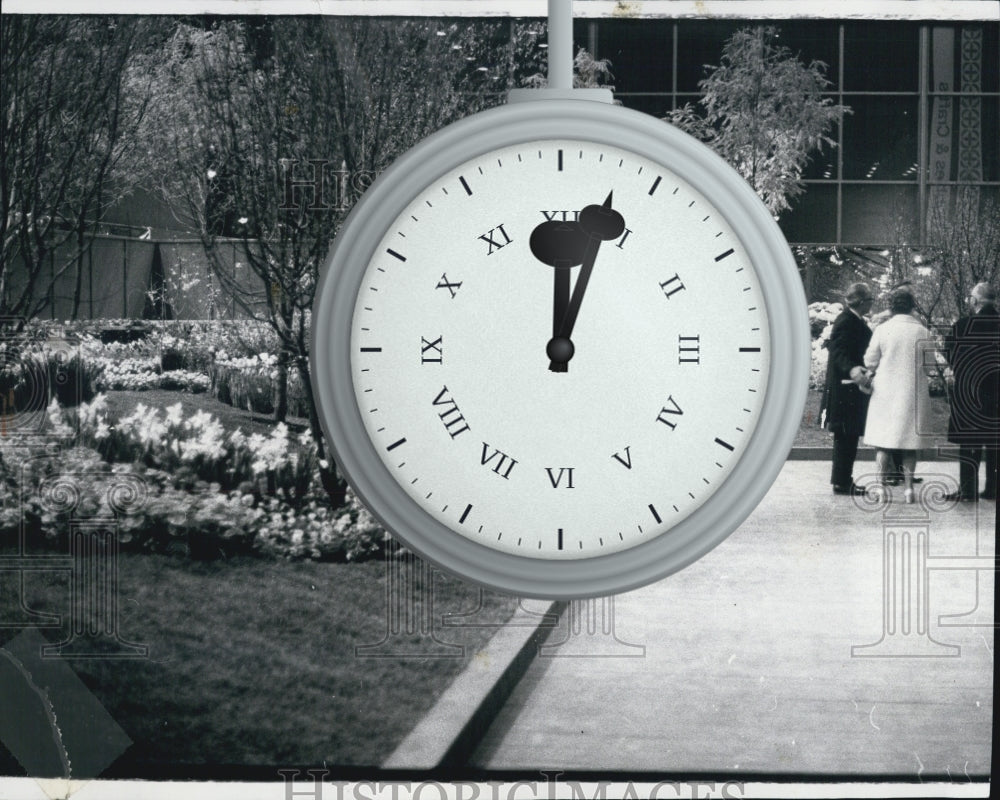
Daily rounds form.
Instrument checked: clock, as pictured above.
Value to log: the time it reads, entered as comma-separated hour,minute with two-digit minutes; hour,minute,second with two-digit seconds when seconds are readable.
12,03
